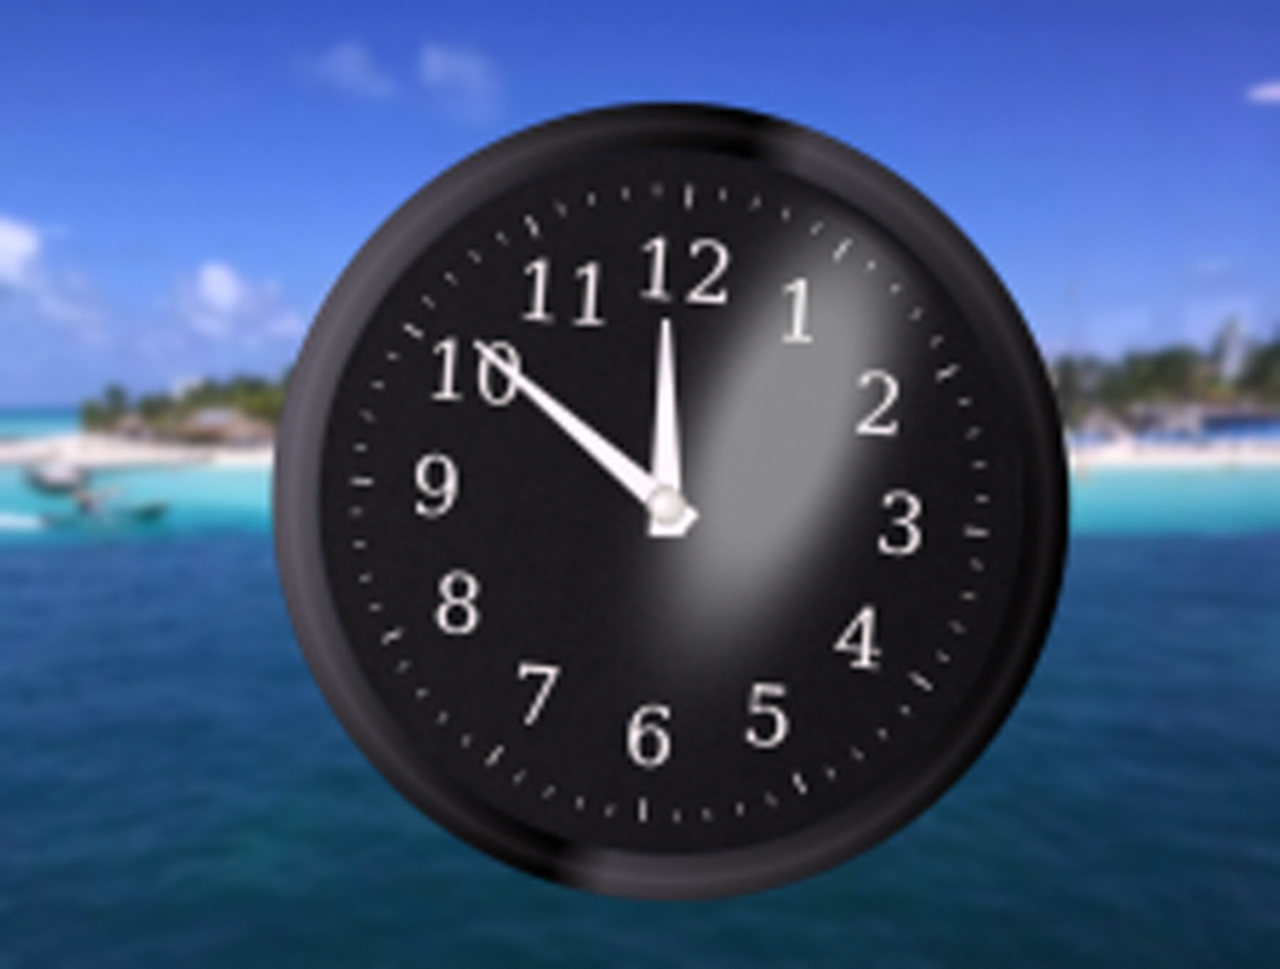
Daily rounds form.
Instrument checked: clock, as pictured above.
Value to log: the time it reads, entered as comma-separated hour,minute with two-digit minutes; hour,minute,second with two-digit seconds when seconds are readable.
11,51
